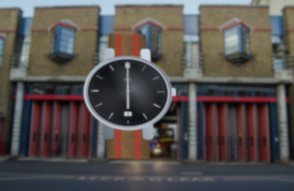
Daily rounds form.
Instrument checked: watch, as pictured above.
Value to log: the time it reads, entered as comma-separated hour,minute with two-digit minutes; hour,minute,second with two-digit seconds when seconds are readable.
6,00
